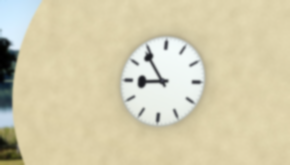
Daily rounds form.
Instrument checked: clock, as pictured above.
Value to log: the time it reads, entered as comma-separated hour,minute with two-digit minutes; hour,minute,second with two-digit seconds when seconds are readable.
8,54
